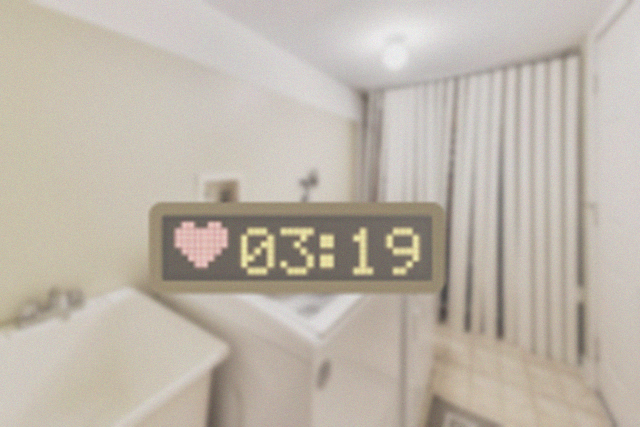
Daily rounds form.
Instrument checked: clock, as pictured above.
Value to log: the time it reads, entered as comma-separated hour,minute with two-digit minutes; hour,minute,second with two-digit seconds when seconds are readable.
3,19
